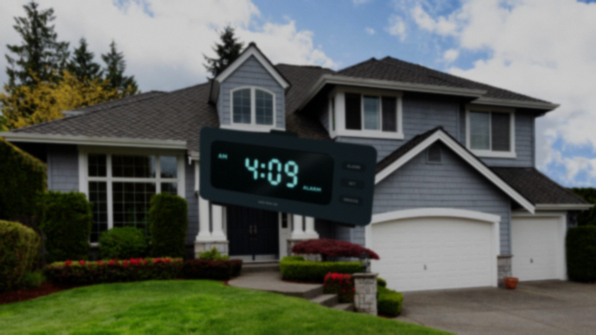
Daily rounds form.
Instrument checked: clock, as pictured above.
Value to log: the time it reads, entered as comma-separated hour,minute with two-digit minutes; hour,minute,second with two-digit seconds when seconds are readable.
4,09
